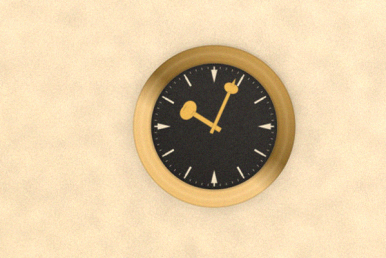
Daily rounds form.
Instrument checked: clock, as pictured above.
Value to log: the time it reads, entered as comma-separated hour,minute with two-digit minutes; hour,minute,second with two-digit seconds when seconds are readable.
10,04
